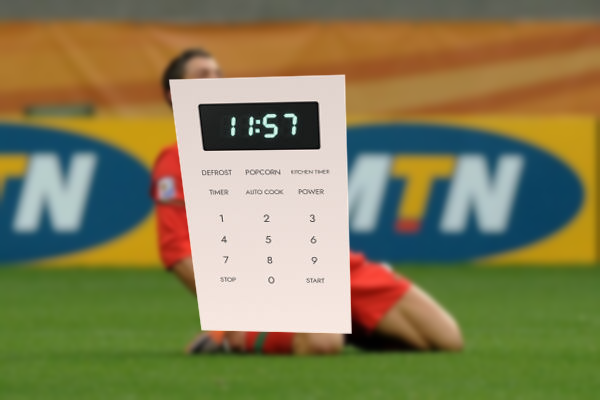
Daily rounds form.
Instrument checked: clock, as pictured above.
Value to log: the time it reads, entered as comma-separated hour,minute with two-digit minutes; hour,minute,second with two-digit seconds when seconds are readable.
11,57
